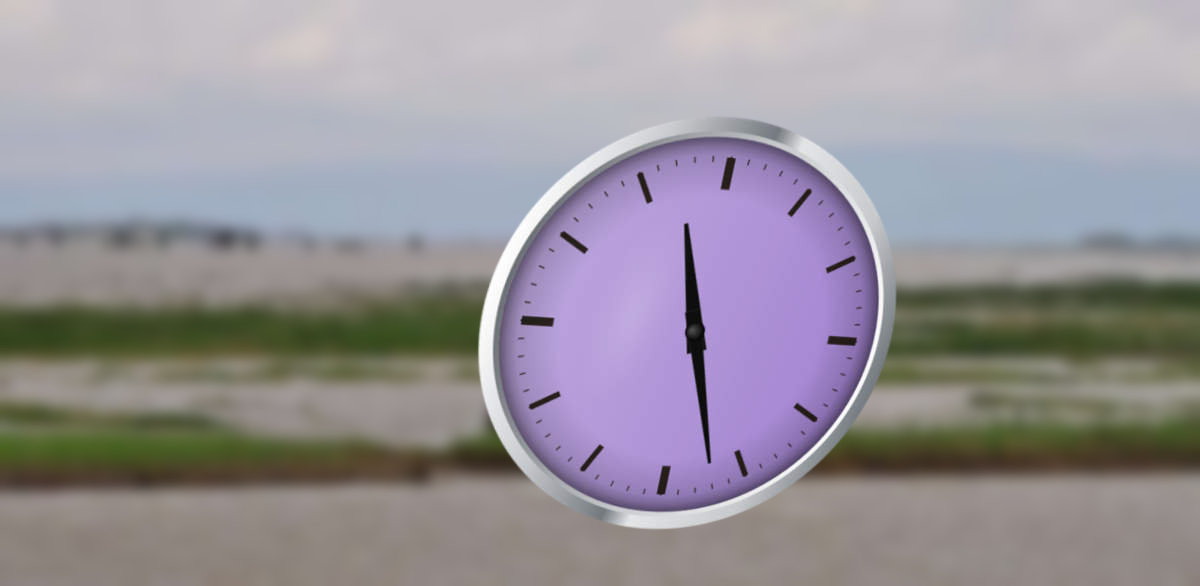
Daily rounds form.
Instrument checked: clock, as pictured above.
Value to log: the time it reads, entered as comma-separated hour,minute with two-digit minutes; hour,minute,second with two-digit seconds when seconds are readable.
11,27
